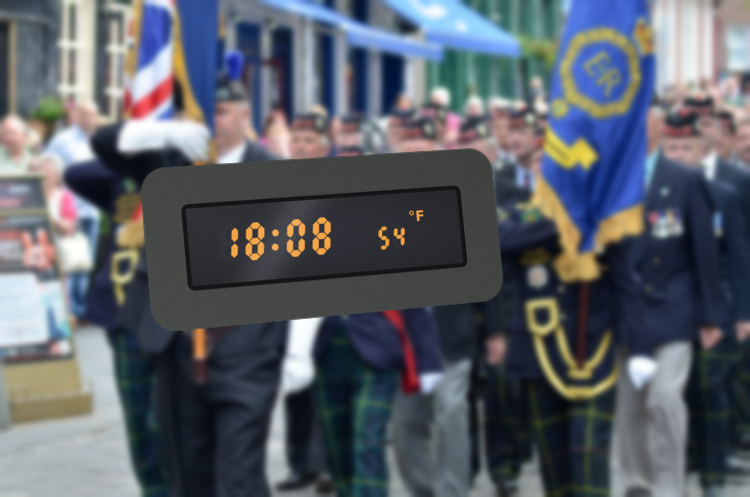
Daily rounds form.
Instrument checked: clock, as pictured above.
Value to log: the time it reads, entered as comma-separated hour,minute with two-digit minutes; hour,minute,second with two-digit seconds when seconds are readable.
18,08
